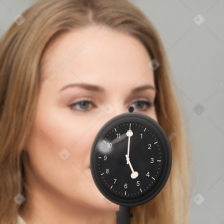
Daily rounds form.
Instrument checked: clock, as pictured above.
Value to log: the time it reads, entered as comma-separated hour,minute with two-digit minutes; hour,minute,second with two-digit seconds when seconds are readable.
5,00
